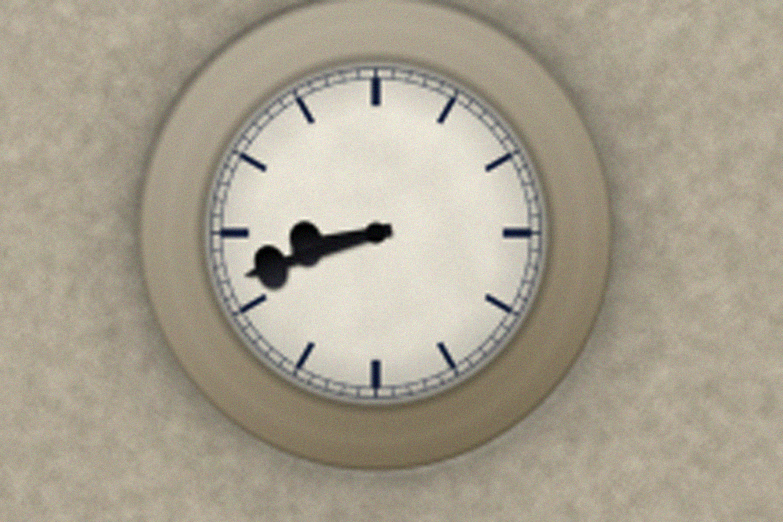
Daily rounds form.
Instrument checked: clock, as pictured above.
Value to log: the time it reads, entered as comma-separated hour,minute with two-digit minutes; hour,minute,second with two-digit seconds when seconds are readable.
8,42
